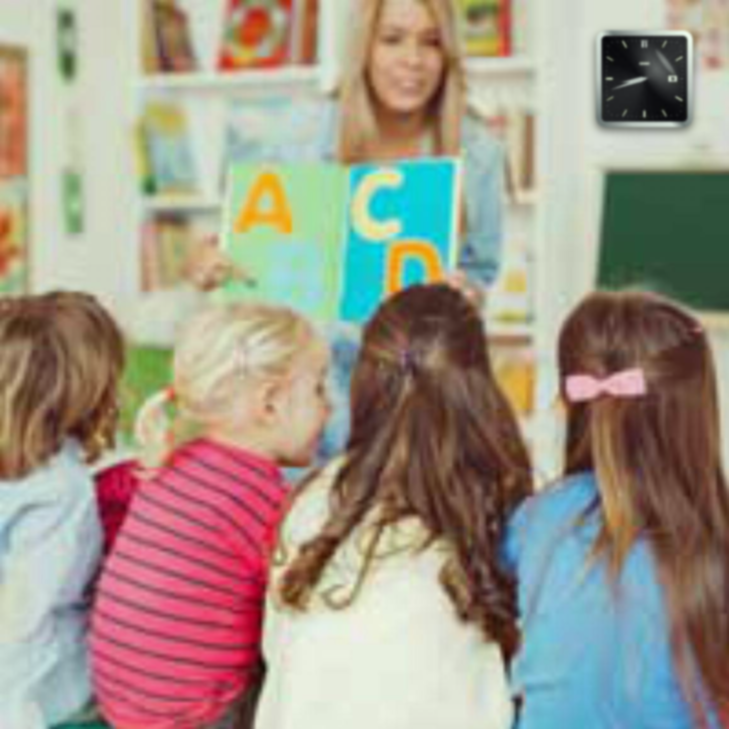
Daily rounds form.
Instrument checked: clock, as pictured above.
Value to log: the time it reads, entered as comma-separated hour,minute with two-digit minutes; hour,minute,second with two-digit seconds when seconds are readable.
8,42
